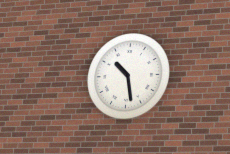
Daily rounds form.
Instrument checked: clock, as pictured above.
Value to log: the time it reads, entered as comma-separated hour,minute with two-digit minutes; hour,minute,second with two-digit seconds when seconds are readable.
10,28
